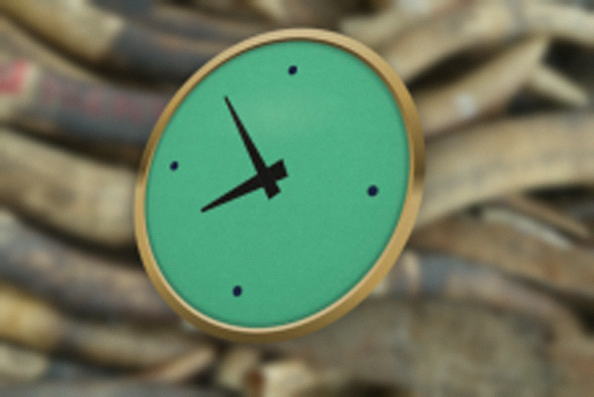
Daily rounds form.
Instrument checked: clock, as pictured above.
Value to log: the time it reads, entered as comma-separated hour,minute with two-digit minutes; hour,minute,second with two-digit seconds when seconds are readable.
7,53
